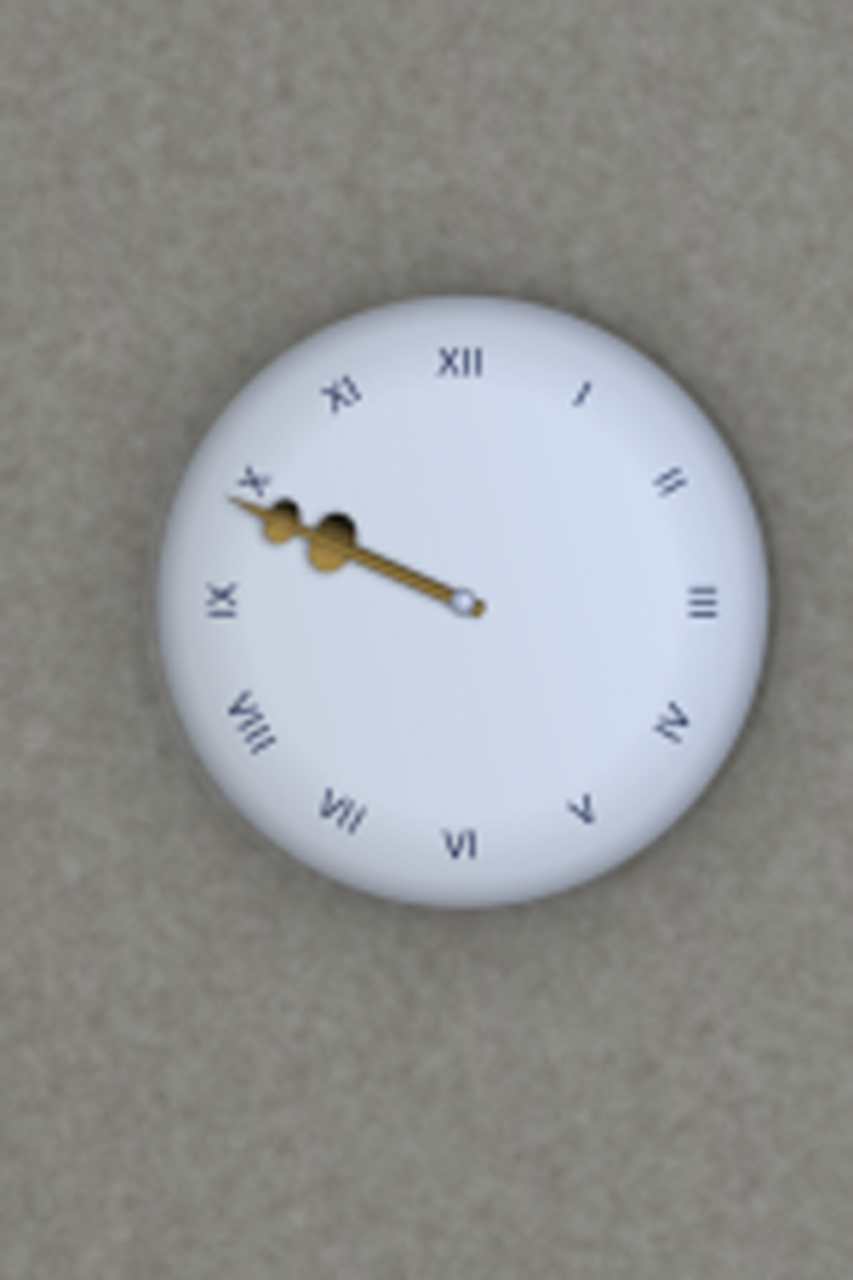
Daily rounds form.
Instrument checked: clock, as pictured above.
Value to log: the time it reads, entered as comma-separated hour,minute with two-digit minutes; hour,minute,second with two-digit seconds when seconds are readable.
9,49
